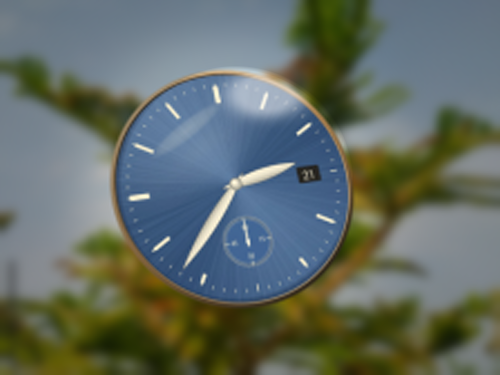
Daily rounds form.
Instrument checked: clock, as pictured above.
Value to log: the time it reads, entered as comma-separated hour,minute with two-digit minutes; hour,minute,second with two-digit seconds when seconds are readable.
2,37
